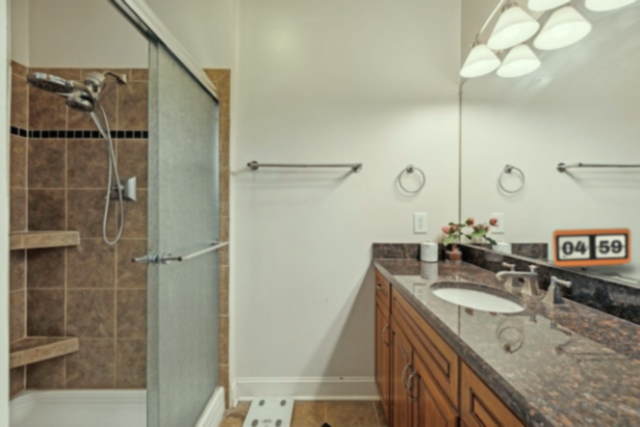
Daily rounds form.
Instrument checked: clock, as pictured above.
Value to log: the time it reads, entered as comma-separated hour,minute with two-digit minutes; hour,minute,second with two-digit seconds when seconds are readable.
4,59
